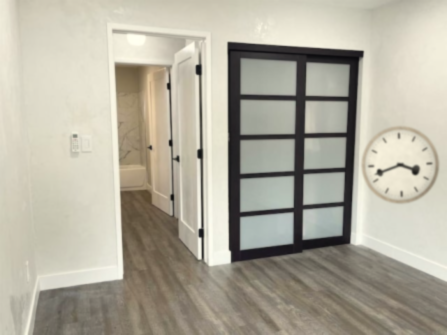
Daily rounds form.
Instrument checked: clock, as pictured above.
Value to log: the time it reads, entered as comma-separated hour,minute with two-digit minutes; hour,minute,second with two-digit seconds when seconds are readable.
3,42
